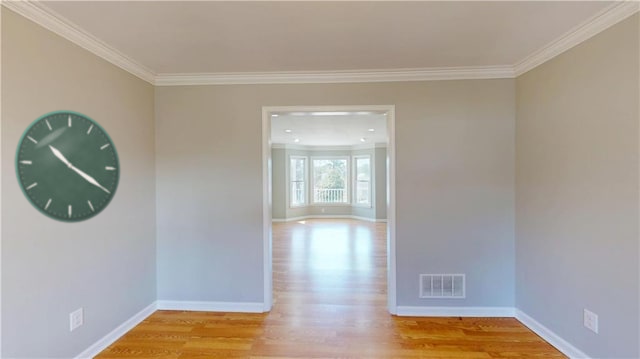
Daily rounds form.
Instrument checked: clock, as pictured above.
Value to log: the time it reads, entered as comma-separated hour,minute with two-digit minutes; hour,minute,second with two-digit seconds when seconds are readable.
10,20
